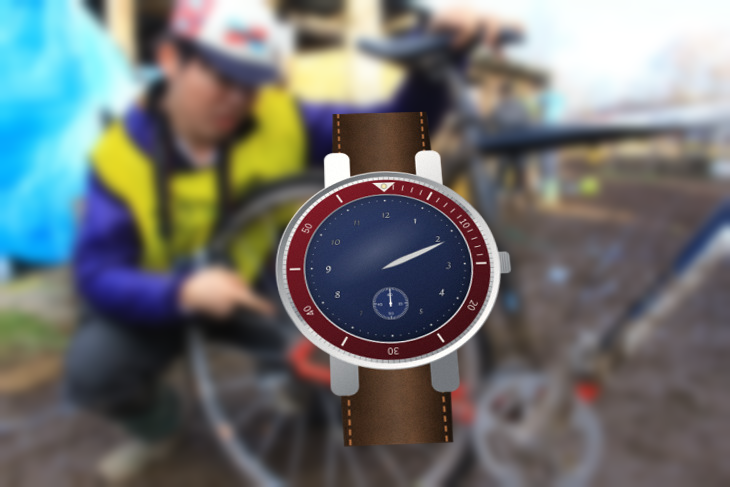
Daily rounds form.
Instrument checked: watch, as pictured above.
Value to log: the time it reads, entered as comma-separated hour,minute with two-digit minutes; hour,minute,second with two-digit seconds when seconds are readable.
2,11
